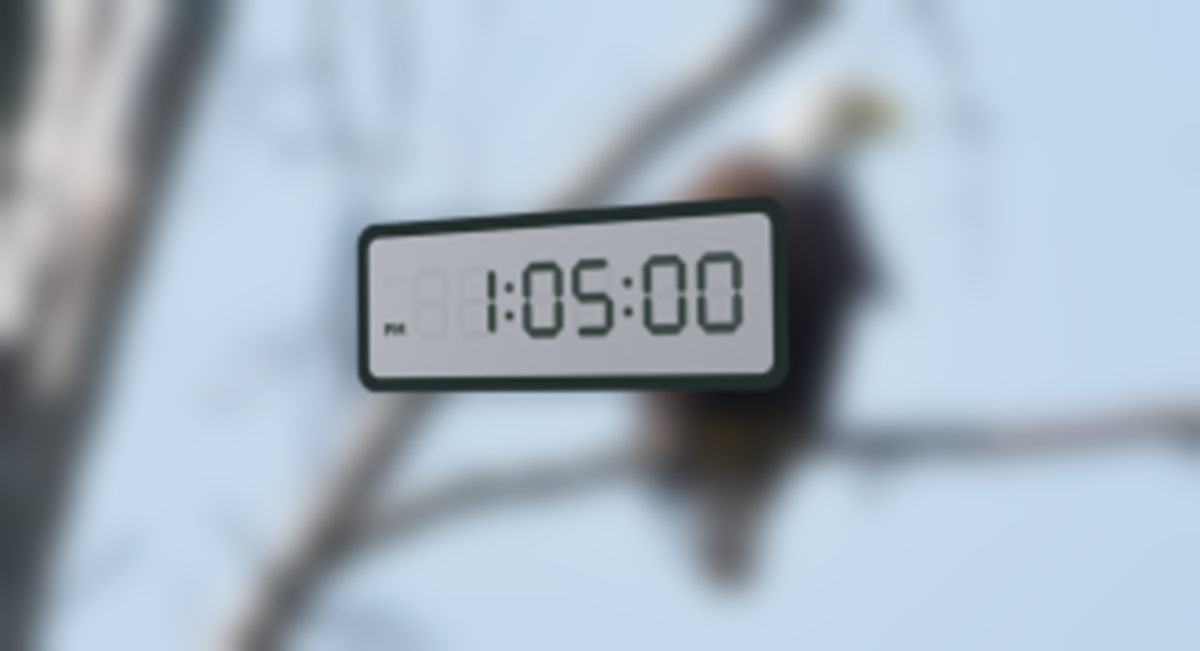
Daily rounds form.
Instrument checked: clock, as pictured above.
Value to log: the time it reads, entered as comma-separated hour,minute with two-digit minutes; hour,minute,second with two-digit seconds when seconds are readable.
1,05,00
